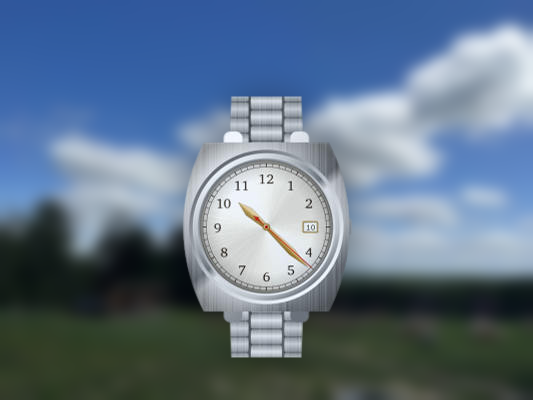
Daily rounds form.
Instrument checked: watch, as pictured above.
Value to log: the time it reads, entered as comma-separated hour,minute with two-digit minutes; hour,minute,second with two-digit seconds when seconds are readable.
10,22,22
